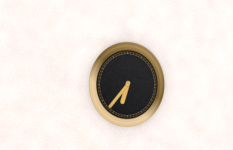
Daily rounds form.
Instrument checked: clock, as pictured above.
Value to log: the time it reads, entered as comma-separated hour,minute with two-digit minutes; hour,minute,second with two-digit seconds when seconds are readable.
6,37
